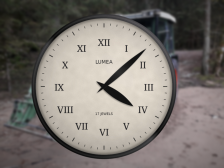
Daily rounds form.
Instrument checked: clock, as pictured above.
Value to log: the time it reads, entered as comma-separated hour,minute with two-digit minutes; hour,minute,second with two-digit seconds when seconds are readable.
4,08
